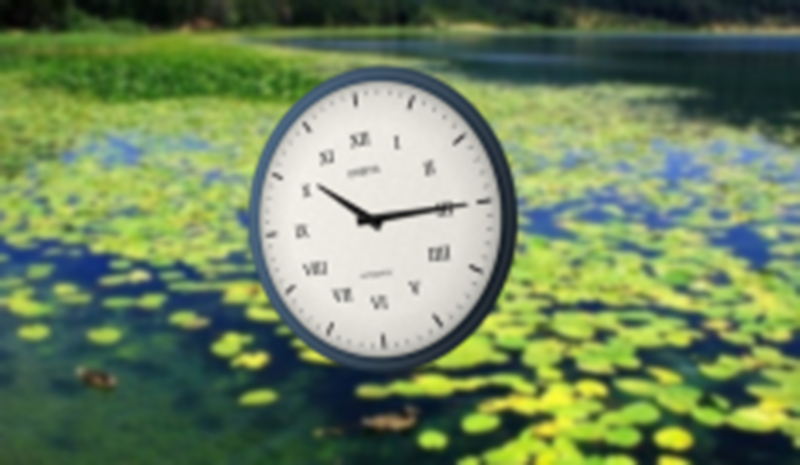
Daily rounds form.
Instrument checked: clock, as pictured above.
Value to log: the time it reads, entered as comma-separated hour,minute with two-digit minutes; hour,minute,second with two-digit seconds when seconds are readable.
10,15
